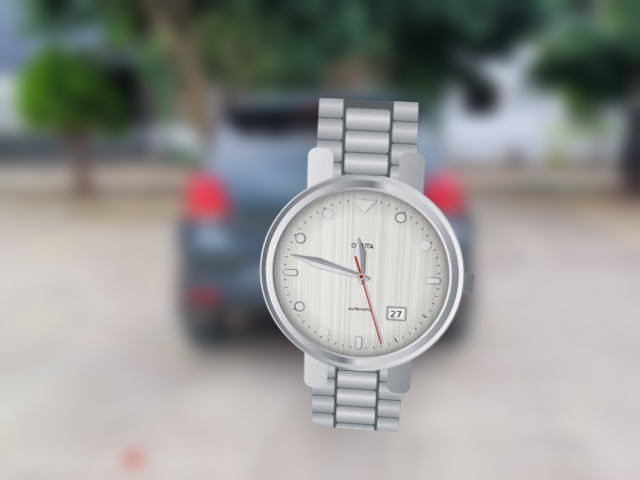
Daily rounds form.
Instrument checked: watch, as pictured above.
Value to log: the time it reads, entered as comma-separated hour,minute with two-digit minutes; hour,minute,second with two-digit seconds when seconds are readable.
11,47,27
